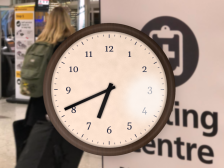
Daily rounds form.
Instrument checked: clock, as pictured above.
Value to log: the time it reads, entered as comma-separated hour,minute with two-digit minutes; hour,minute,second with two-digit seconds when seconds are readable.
6,41
